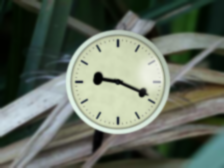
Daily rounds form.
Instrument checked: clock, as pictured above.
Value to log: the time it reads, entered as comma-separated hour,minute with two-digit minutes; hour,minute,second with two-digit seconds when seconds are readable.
9,19
